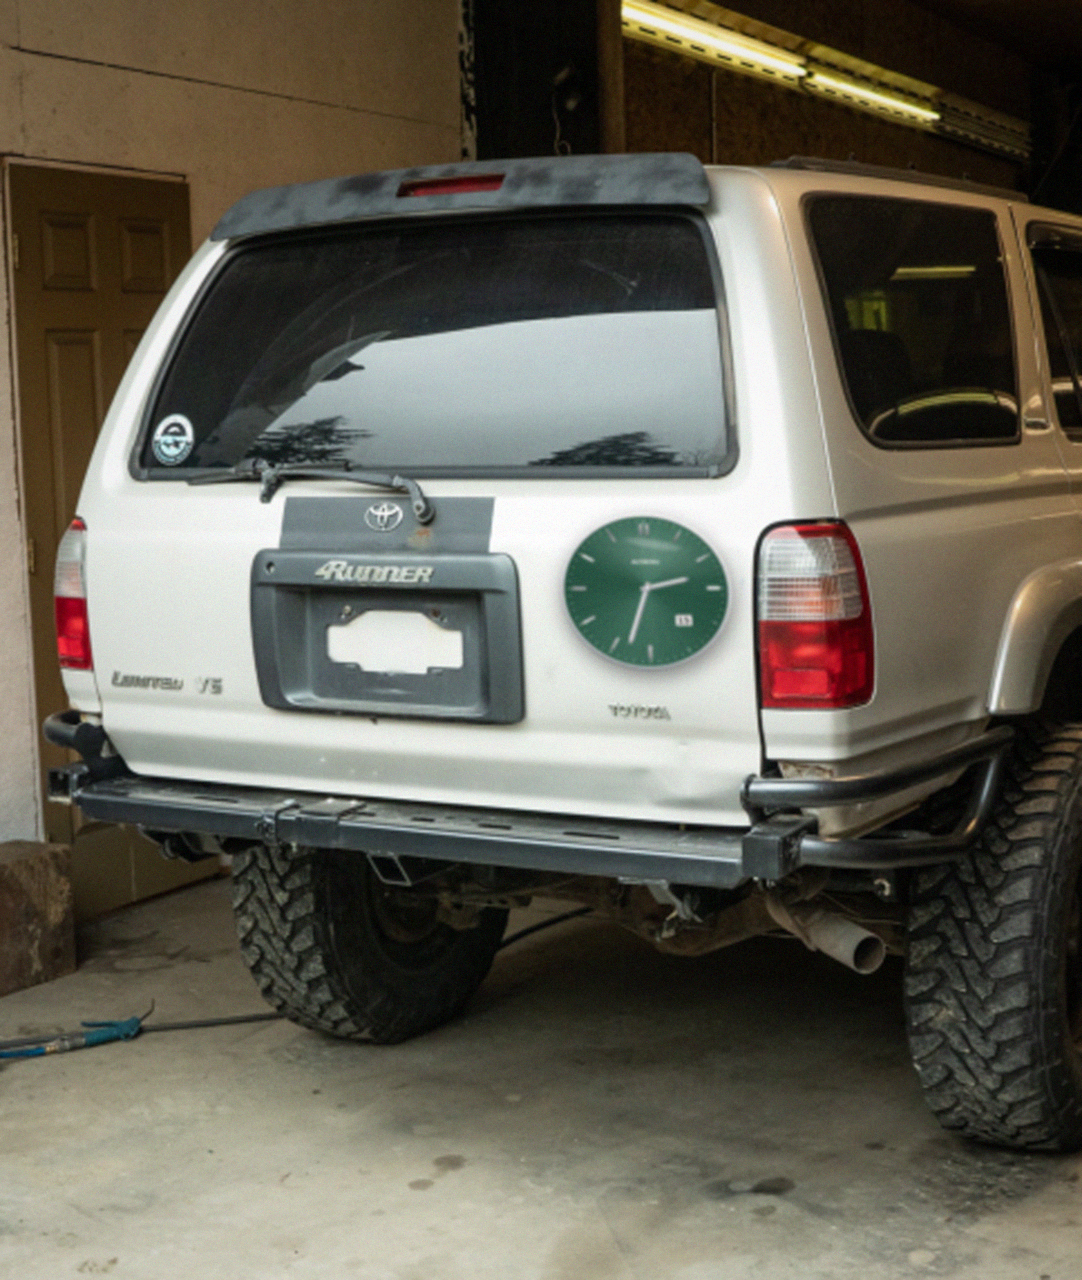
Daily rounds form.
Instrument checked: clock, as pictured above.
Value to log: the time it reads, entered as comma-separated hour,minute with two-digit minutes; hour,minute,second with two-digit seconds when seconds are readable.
2,33
